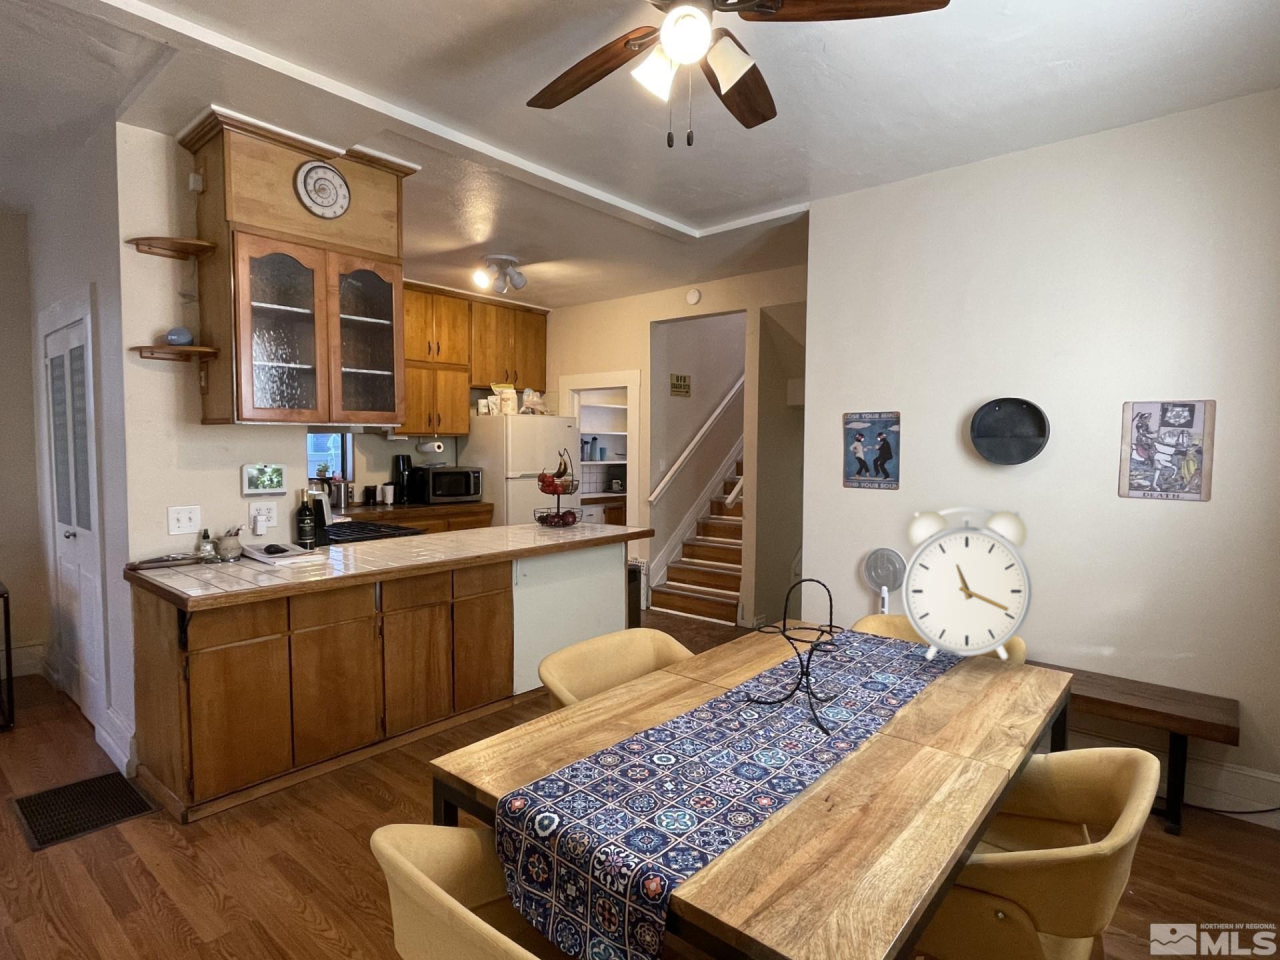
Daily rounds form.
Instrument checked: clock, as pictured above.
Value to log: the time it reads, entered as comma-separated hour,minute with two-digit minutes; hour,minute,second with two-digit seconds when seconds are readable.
11,19
